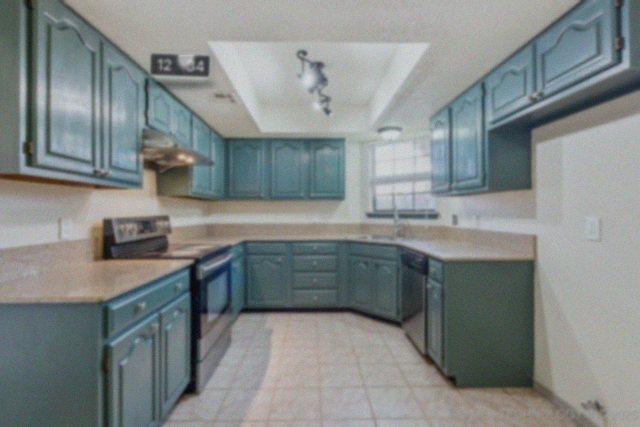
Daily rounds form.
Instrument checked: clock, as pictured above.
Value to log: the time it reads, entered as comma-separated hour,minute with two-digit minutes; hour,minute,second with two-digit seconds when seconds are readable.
12,34
